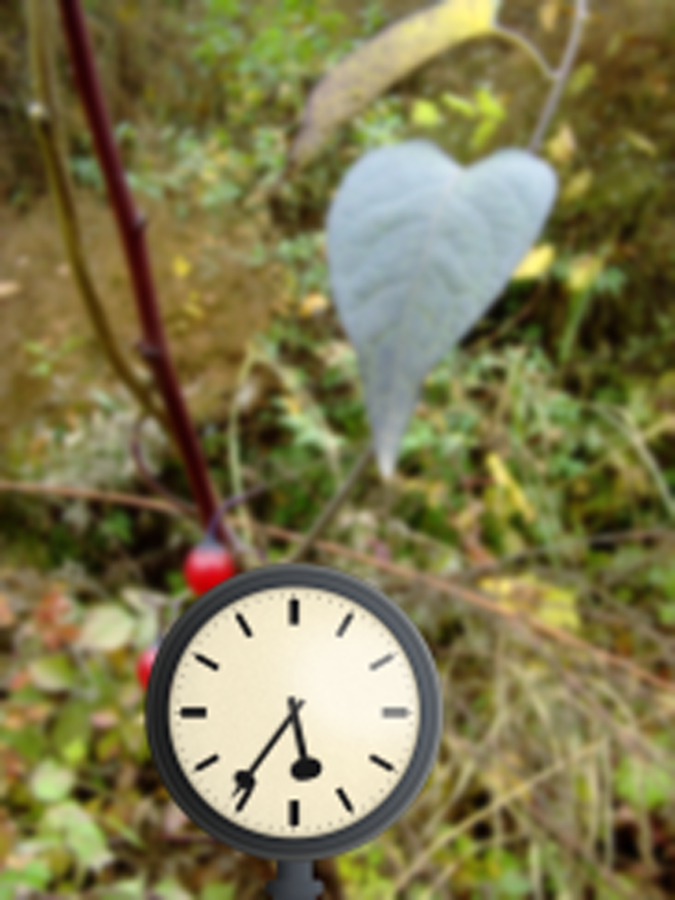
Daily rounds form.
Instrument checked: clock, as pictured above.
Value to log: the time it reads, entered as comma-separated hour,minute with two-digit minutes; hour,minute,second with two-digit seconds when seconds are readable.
5,36
